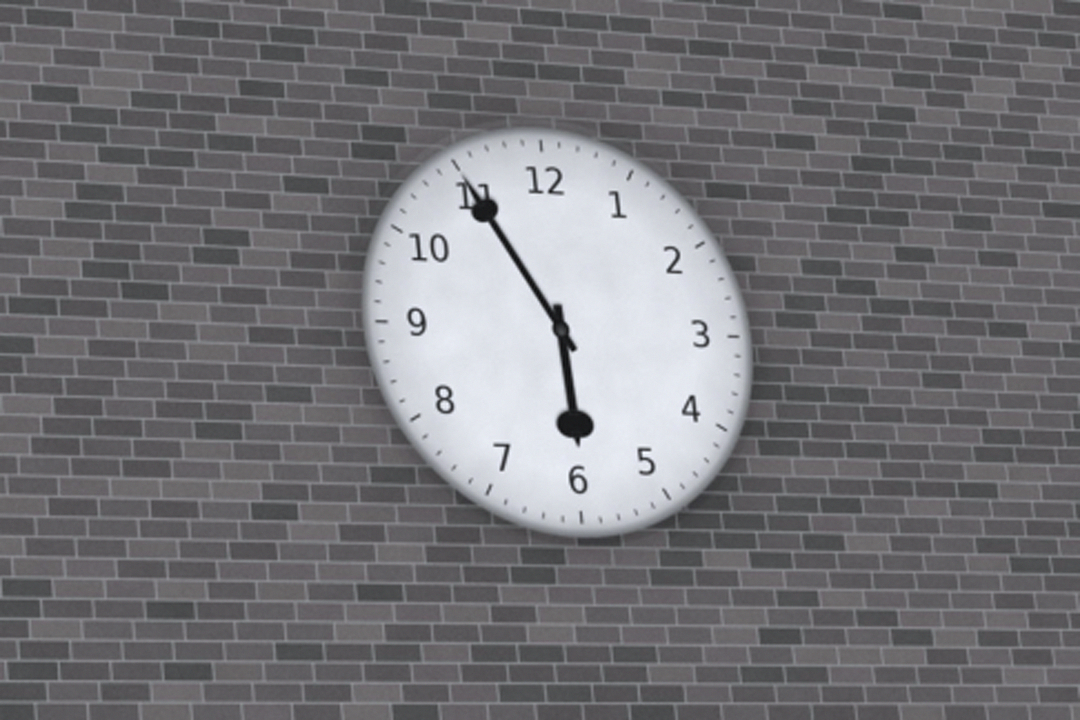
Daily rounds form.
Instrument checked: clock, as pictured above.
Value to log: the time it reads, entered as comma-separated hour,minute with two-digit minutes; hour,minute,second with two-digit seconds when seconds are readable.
5,55
